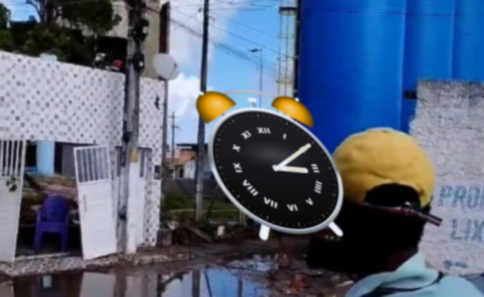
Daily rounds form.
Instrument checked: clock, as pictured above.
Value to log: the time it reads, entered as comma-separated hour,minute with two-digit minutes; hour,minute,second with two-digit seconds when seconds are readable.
3,10
